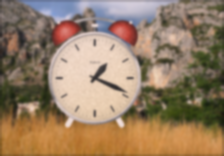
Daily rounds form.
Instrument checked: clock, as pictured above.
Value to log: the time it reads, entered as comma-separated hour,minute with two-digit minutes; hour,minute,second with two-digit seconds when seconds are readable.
1,19
